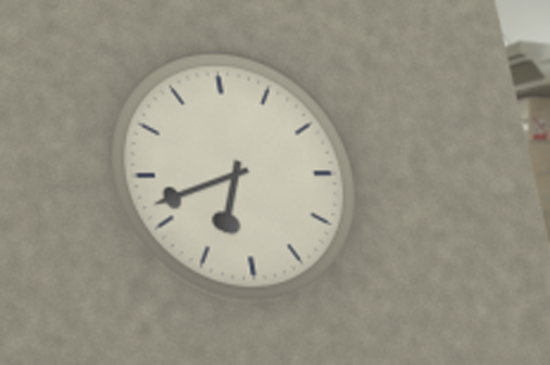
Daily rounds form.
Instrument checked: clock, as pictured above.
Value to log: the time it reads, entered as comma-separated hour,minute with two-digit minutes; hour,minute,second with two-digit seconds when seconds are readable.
6,42
